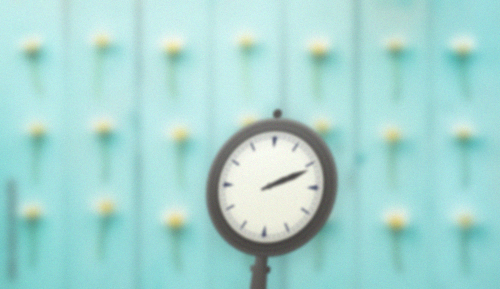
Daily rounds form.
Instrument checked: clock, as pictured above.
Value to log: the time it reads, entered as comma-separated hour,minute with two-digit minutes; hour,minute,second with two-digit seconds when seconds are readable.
2,11
